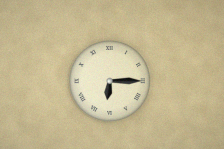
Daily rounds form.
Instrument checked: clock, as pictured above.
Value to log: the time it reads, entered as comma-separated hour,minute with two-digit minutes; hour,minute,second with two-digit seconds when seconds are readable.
6,15
